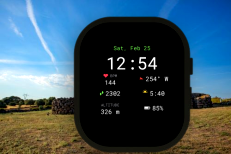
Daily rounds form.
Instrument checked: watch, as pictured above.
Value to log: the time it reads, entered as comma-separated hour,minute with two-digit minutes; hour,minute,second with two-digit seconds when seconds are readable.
12,54
